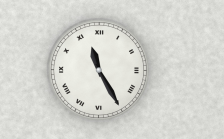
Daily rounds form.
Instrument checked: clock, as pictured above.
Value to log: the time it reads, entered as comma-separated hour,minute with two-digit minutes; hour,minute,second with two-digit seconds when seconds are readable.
11,25
